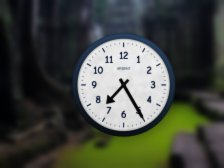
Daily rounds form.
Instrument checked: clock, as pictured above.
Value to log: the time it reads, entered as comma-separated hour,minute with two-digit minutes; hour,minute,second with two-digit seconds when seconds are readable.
7,25
